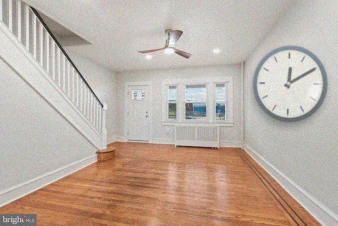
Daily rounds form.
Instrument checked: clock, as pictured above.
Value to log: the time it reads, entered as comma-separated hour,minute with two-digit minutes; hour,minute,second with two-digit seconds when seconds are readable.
12,10
